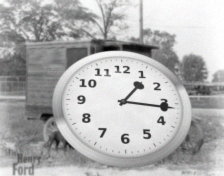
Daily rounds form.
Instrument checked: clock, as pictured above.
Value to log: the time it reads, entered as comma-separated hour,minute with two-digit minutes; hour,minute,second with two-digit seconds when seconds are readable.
1,16
